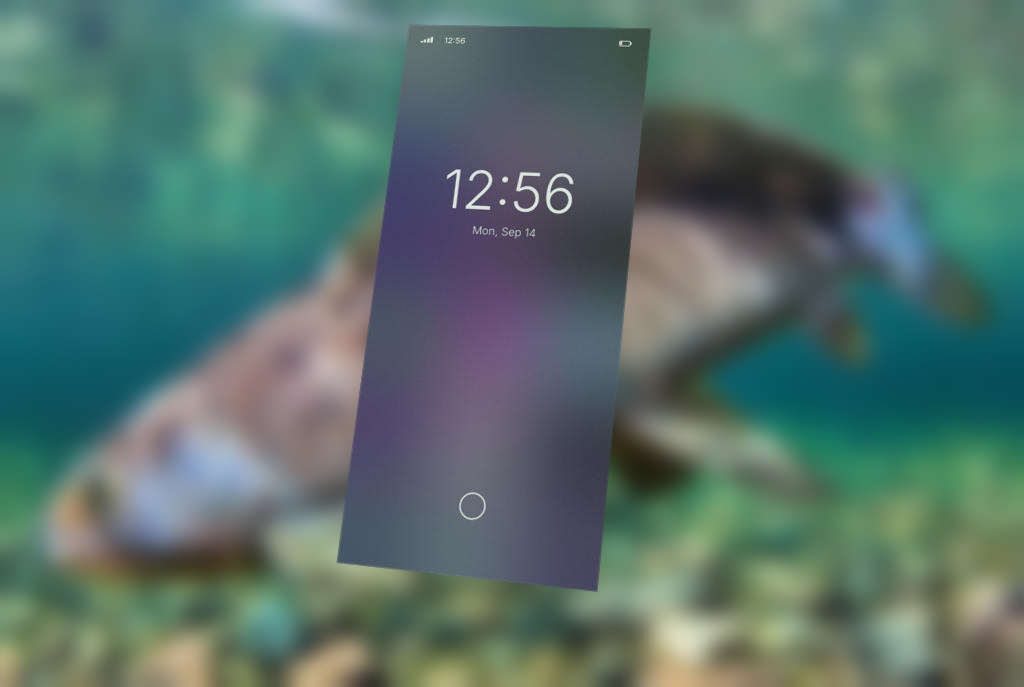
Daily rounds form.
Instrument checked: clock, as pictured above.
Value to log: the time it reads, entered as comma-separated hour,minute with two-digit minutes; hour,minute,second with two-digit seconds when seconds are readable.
12,56
